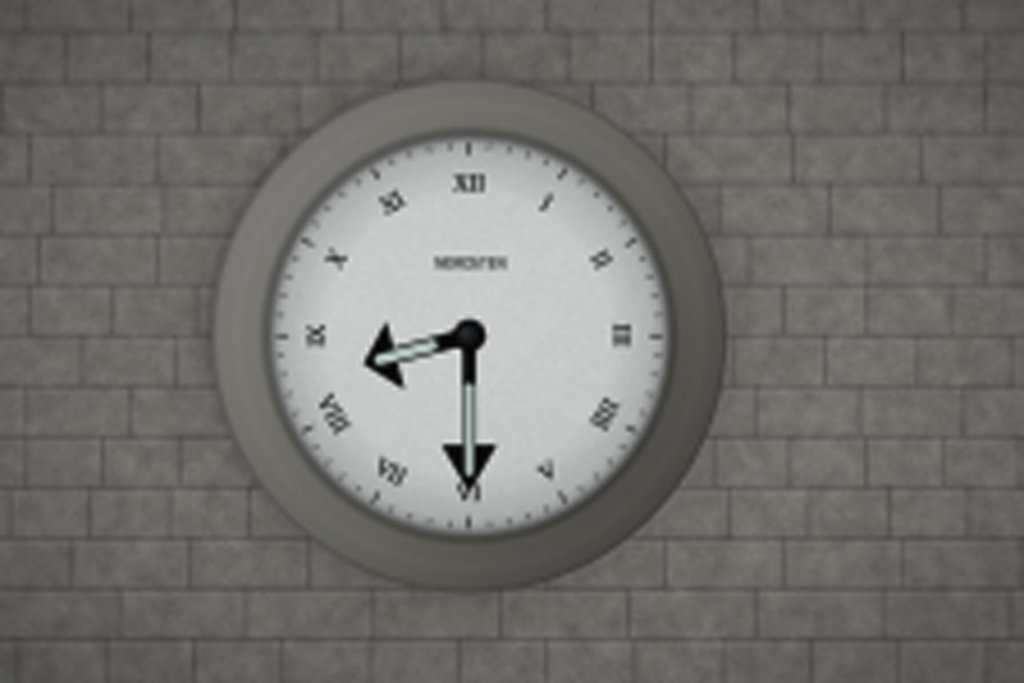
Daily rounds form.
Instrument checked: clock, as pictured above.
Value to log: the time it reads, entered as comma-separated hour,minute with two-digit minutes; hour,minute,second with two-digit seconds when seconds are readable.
8,30
